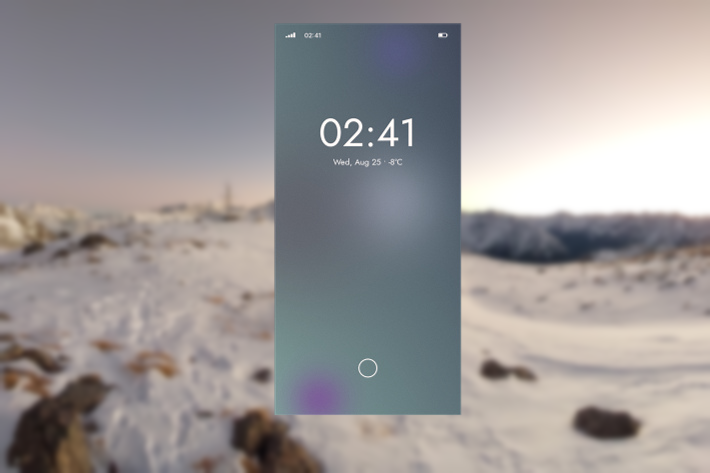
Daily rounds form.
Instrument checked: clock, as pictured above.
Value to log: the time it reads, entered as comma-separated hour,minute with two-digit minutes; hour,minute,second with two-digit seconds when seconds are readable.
2,41
